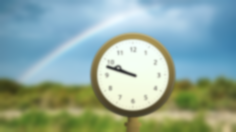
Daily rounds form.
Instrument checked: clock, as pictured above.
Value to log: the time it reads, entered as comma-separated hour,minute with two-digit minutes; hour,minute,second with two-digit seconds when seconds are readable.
9,48
